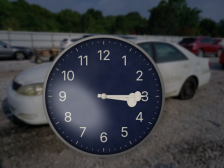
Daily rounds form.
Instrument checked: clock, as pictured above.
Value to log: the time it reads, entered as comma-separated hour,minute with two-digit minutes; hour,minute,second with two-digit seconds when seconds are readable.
3,15
